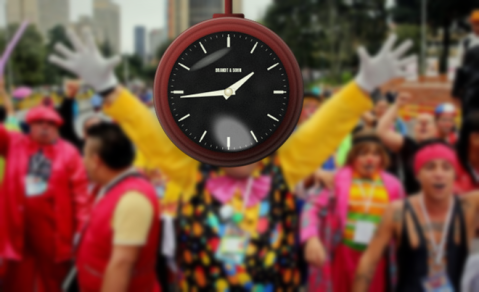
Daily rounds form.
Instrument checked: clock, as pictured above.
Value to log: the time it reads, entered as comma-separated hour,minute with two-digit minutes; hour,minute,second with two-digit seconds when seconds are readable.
1,44
